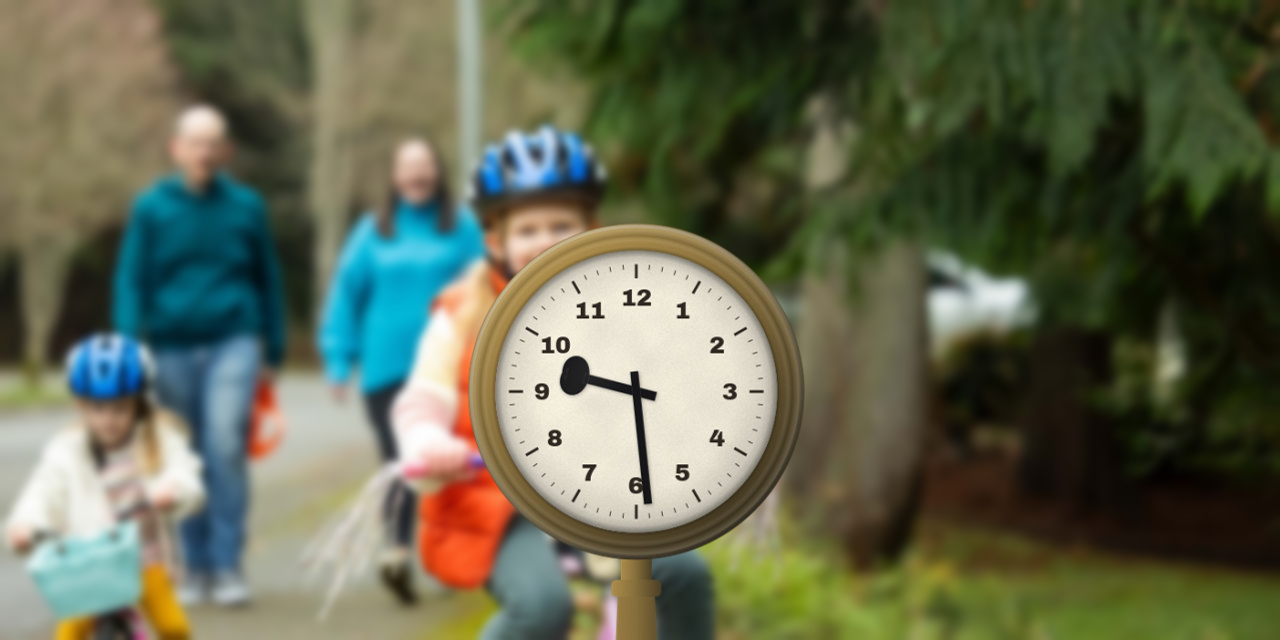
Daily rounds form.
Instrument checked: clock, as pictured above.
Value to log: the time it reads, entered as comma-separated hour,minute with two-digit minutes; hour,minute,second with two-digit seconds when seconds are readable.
9,29
